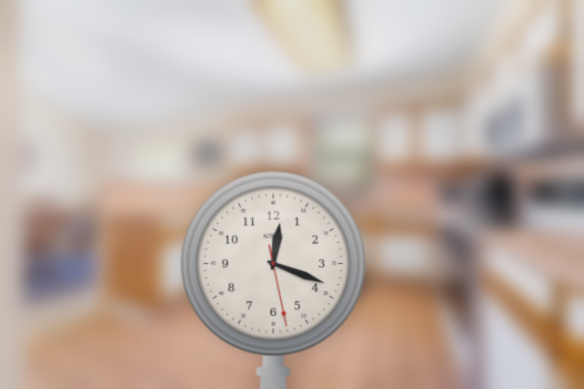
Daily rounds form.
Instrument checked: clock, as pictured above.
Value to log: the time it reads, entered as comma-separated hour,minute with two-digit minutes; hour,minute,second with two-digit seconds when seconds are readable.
12,18,28
